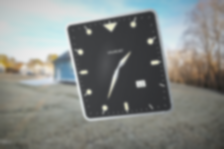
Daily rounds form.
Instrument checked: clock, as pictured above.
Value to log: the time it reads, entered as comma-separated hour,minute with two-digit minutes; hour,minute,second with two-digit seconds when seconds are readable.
1,35
